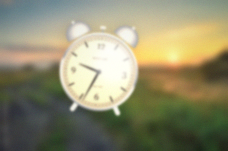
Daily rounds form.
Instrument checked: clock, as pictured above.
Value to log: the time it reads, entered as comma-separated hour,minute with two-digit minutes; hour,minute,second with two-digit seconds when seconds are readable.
9,34
